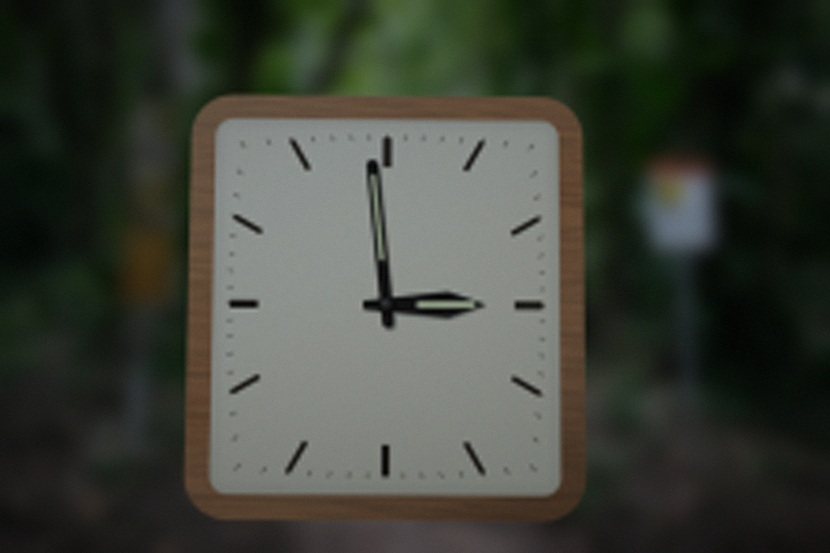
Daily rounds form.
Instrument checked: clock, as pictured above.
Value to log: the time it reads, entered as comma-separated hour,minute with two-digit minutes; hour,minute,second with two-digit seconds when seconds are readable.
2,59
